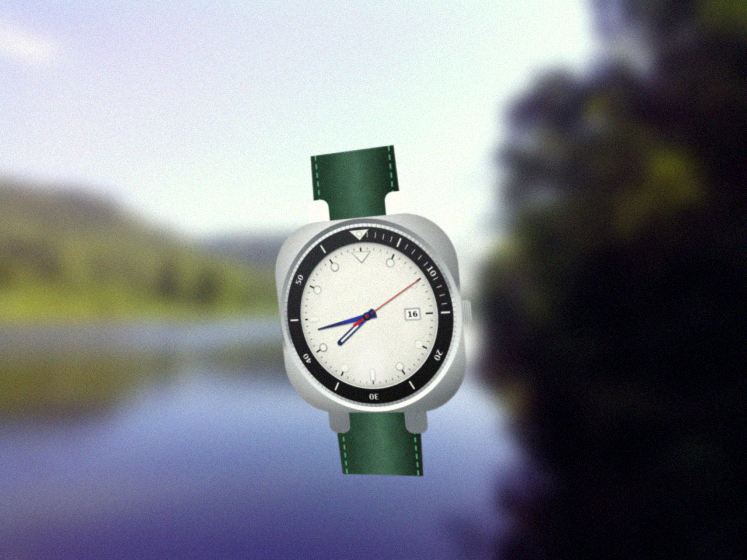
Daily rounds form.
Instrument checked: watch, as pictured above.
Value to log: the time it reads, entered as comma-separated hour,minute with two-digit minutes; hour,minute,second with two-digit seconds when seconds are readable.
7,43,10
